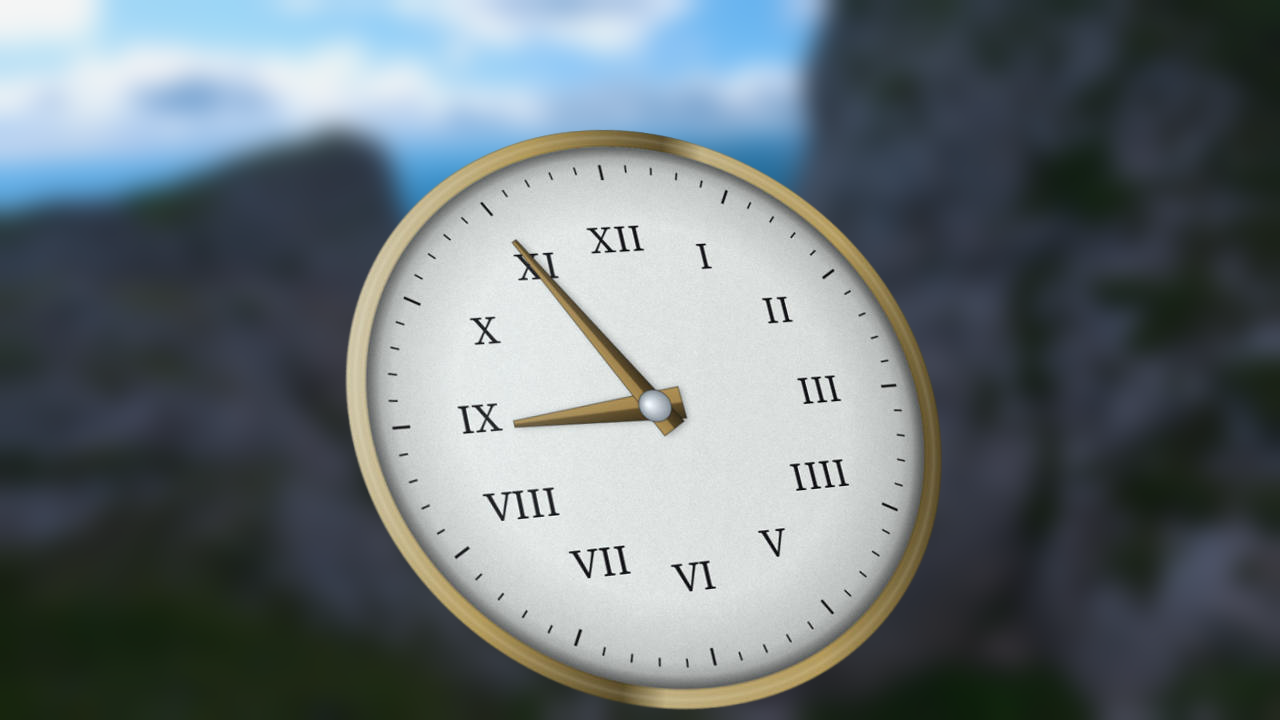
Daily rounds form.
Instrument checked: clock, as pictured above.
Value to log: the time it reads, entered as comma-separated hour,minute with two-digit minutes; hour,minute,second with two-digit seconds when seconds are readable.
8,55
